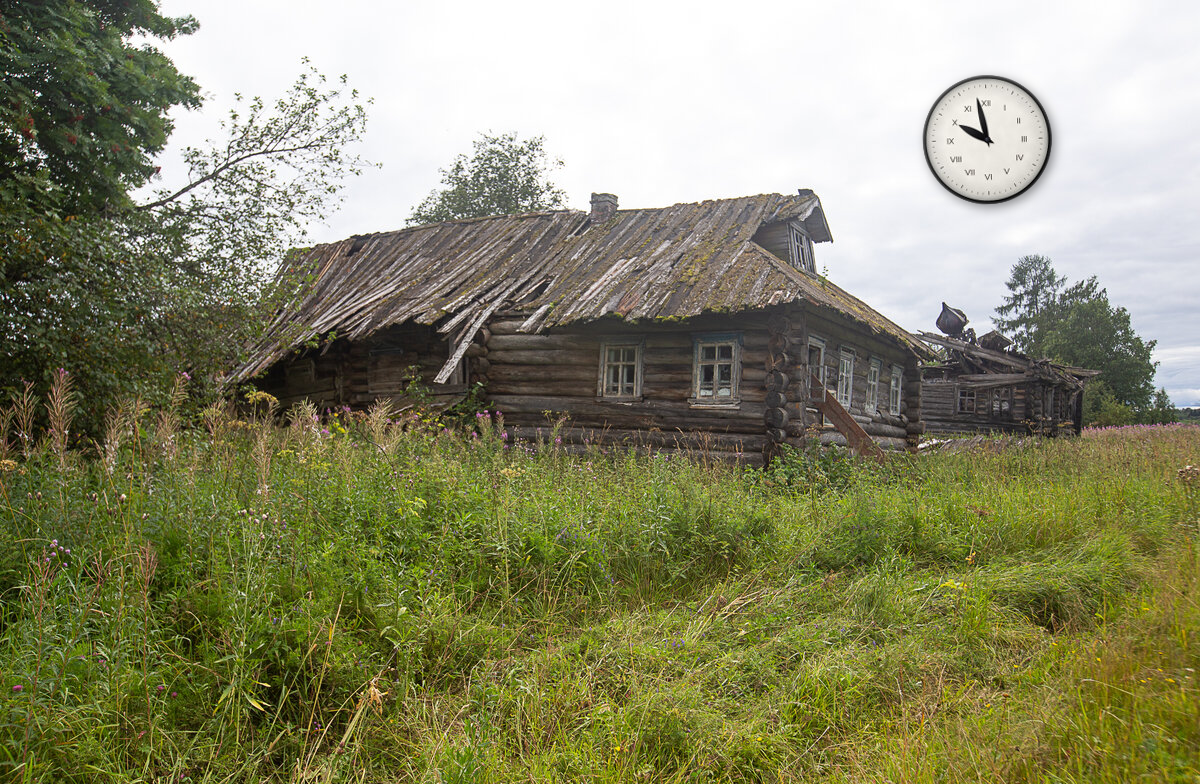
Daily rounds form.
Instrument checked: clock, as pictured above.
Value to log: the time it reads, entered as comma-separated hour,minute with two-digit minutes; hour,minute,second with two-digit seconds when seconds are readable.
9,58
